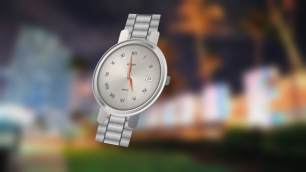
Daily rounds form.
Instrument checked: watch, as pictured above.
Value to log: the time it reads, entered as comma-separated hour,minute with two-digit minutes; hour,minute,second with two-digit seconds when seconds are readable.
4,59
